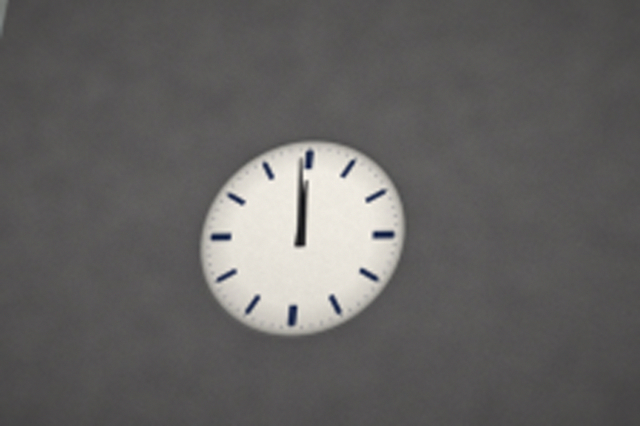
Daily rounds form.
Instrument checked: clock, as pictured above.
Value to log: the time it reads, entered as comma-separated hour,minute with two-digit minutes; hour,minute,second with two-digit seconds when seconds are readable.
11,59
